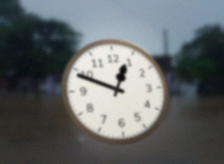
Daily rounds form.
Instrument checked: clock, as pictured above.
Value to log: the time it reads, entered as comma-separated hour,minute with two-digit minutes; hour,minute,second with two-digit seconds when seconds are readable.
12,49
